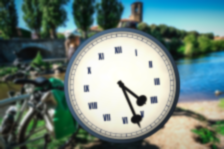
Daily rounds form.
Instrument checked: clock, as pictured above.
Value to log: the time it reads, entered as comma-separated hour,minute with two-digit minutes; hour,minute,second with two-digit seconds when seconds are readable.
4,27
